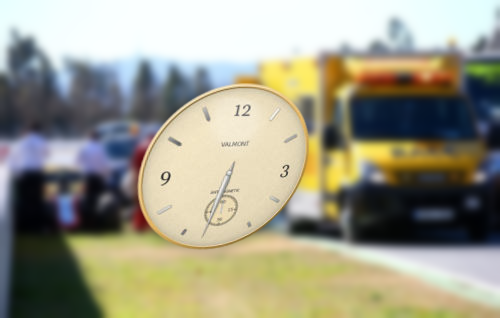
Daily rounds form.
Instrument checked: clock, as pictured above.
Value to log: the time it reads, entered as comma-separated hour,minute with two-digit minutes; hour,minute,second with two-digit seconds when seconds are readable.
6,32
